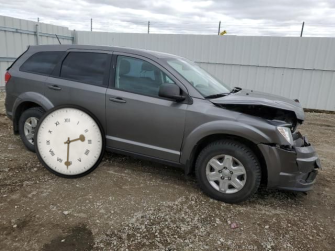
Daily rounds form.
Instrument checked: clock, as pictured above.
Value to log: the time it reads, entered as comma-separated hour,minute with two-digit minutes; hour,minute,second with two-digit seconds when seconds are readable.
2,31
